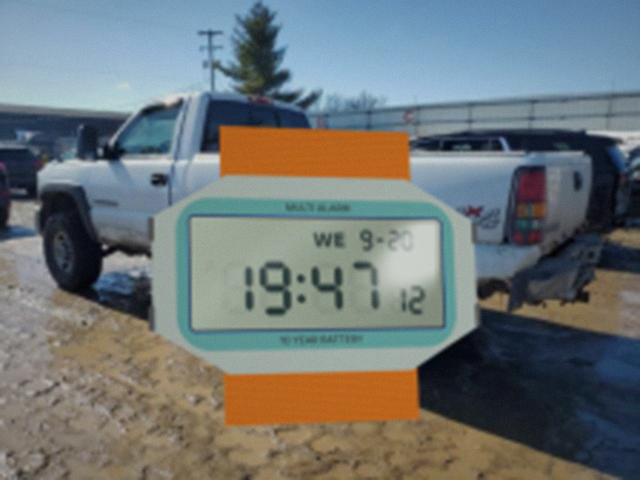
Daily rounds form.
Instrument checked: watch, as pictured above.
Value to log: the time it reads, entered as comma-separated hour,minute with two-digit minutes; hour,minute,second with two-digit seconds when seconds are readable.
19,47,12
